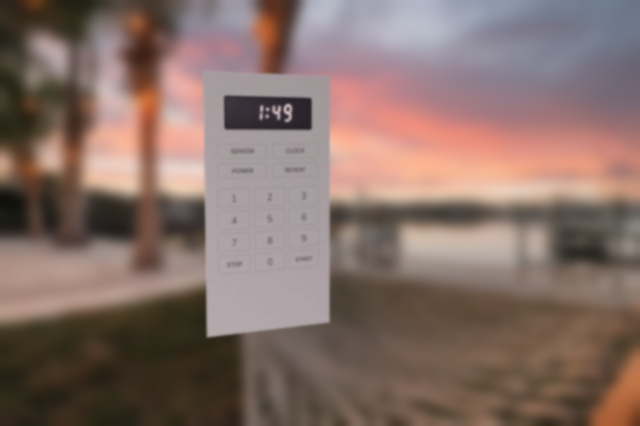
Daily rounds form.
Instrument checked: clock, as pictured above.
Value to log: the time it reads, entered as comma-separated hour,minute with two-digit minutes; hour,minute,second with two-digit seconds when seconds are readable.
1,49
